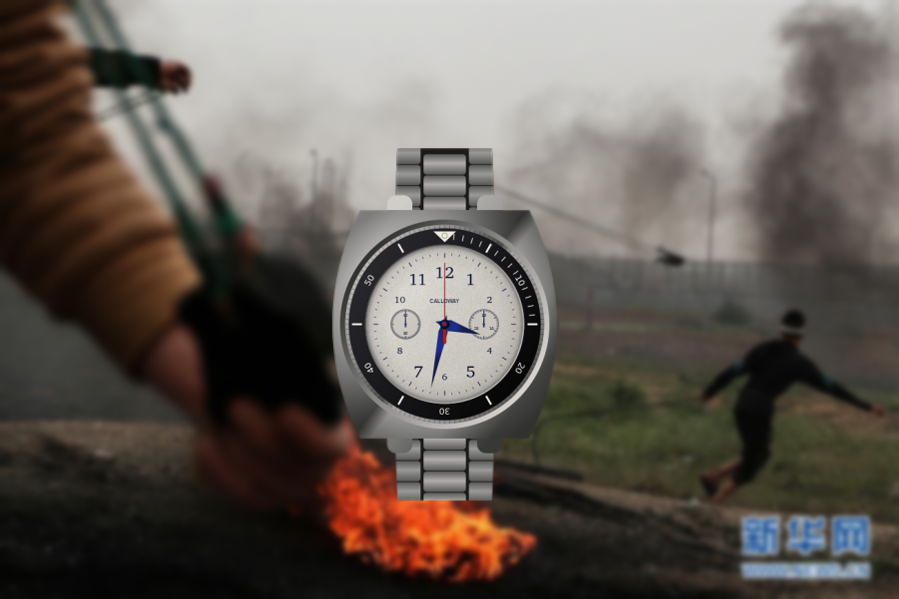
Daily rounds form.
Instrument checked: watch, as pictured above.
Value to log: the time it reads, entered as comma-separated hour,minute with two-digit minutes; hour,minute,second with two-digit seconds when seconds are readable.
3,32
